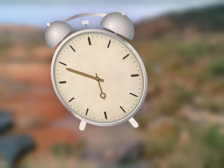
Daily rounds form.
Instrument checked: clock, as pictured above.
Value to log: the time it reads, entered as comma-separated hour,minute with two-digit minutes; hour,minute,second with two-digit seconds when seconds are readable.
5,49
